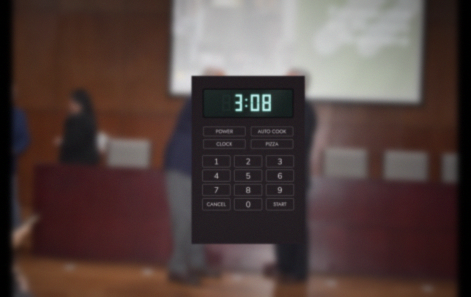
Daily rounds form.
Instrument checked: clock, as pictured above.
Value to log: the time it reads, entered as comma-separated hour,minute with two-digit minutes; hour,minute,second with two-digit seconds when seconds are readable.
3,08
